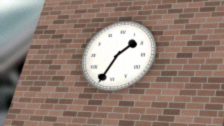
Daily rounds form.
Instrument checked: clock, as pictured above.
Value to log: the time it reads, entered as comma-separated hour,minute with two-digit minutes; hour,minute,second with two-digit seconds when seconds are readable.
1,34
